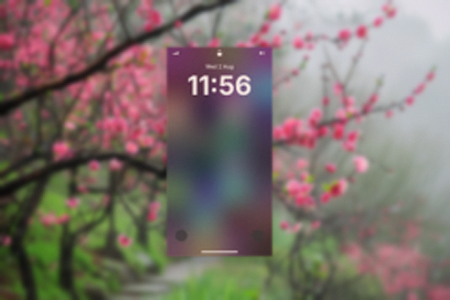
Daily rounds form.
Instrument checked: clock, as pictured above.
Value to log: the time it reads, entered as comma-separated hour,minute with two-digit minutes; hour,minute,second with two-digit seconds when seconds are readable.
11,56
